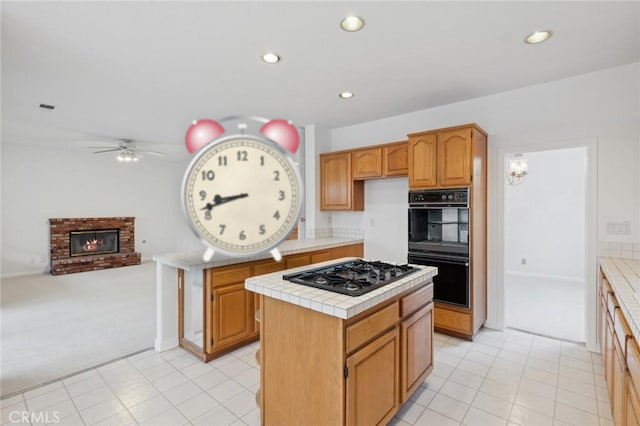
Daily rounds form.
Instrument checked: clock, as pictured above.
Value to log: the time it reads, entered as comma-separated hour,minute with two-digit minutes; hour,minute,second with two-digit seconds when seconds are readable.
8,42
